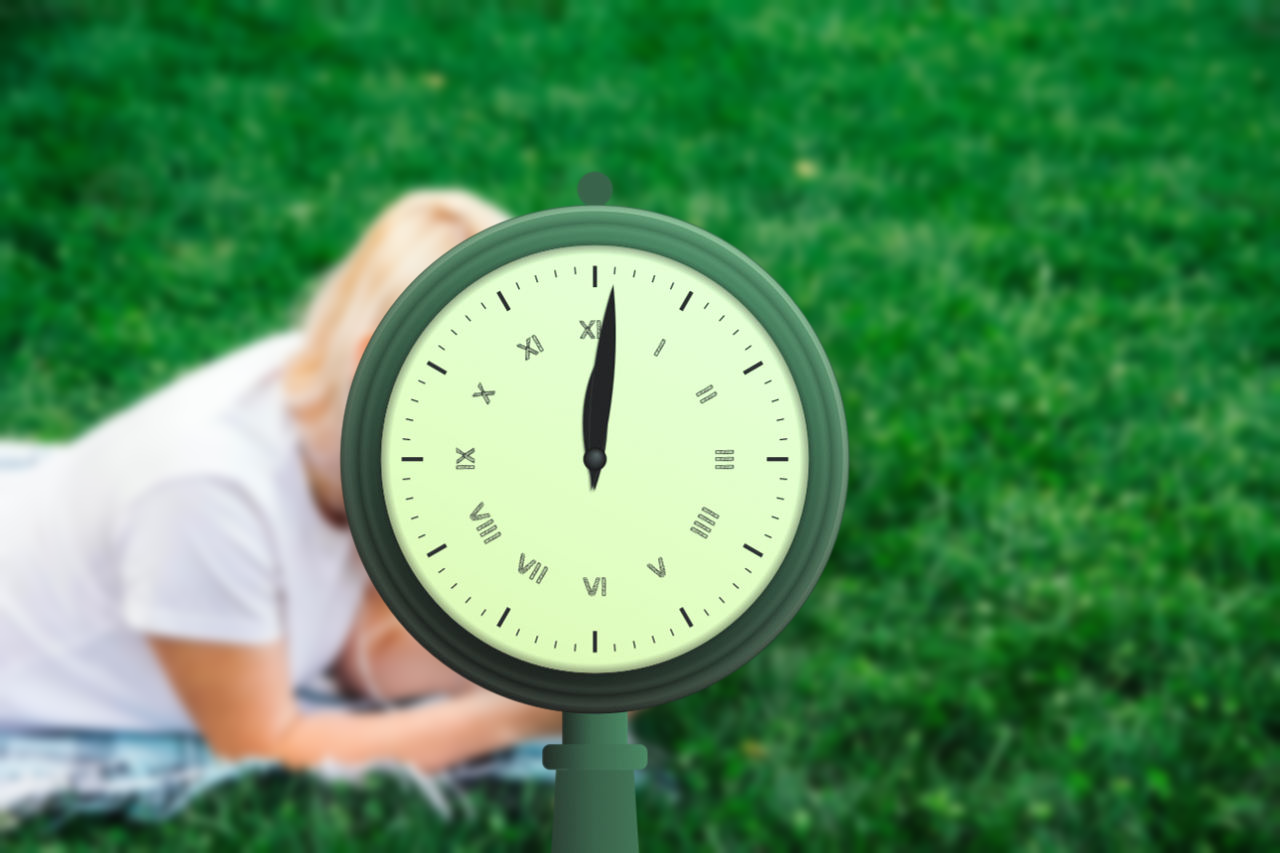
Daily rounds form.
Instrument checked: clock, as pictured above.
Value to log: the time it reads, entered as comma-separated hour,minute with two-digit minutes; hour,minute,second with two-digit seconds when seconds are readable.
12,01
